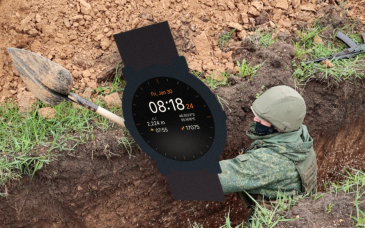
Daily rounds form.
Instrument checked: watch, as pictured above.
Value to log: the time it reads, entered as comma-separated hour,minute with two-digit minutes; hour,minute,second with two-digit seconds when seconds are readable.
8,18
